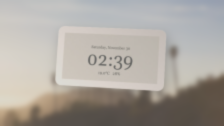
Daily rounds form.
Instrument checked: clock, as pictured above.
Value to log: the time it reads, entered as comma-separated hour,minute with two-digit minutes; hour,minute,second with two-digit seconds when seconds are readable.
2,39
